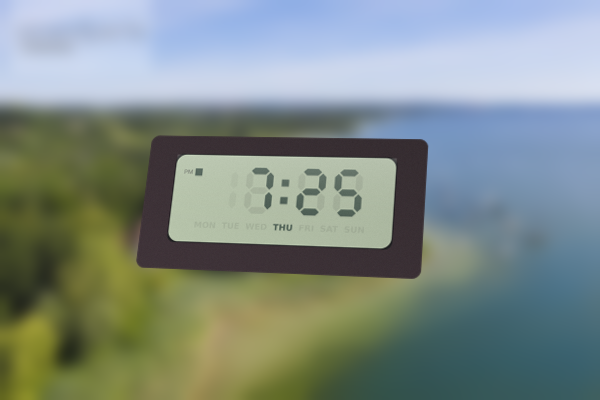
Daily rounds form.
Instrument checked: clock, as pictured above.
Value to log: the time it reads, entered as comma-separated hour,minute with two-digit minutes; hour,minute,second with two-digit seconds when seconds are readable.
7,25
